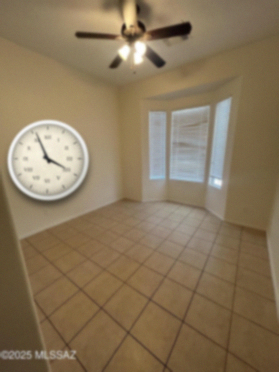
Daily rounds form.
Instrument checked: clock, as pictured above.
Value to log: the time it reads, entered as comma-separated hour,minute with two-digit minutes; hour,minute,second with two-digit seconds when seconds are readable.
3,56
